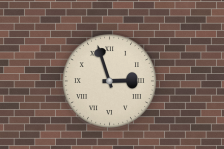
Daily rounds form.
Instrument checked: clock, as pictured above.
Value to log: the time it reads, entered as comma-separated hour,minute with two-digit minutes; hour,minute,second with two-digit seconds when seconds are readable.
2,57
